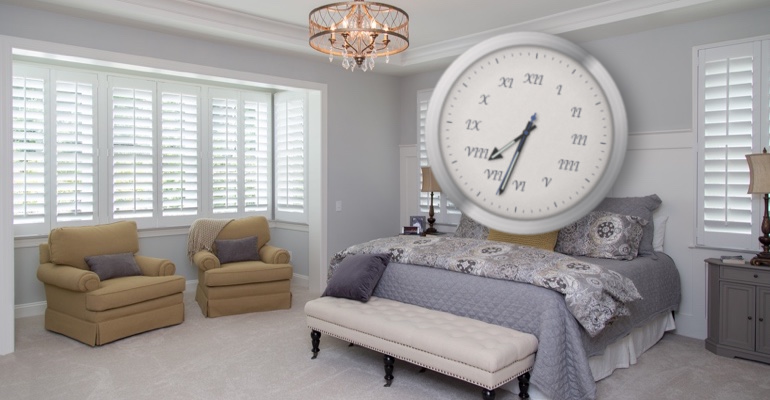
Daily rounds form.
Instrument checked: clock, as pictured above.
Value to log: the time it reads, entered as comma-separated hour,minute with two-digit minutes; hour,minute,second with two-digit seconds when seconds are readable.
7,32,33
